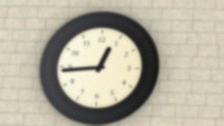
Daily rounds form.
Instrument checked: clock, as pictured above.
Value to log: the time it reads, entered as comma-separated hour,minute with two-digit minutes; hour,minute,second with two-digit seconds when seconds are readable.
12,44
